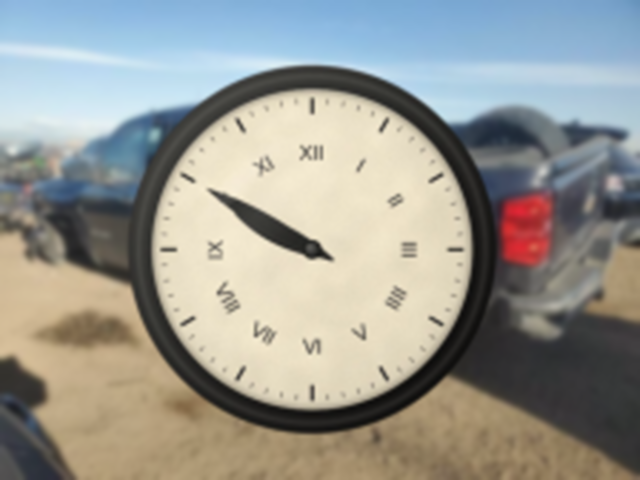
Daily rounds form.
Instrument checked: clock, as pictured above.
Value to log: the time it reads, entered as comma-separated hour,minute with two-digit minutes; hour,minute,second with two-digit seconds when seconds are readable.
9,50
